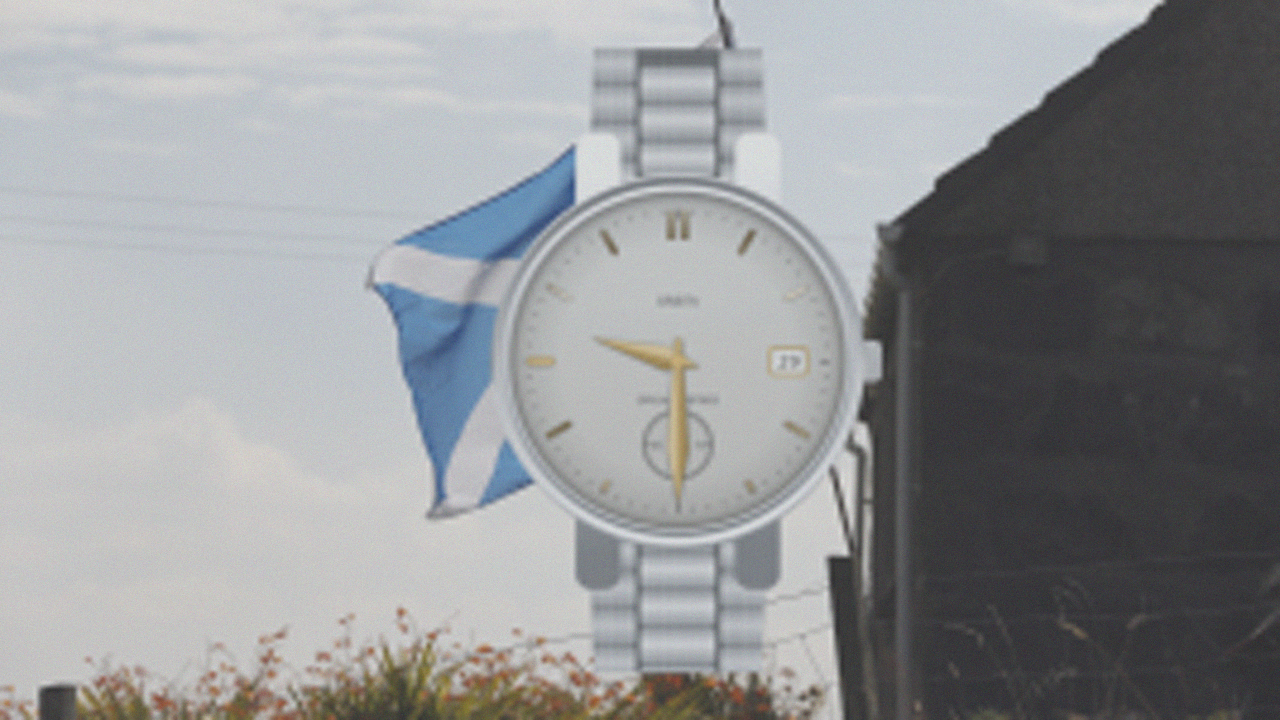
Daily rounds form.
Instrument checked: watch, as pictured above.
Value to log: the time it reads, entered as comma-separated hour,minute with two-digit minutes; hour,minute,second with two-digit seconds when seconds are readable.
9,30
